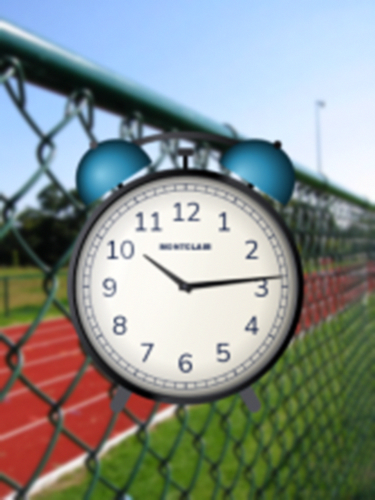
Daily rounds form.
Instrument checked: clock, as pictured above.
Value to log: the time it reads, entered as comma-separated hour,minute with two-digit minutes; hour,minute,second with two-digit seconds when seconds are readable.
10,14
